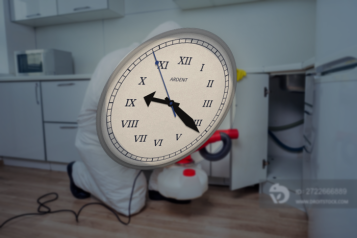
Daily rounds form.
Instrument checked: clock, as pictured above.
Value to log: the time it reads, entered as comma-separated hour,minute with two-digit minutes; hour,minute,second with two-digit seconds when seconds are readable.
9,20,54
